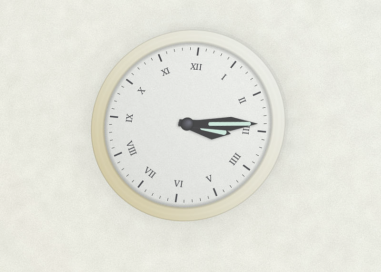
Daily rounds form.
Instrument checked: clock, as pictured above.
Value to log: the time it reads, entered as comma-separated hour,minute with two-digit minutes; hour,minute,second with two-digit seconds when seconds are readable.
3,14
